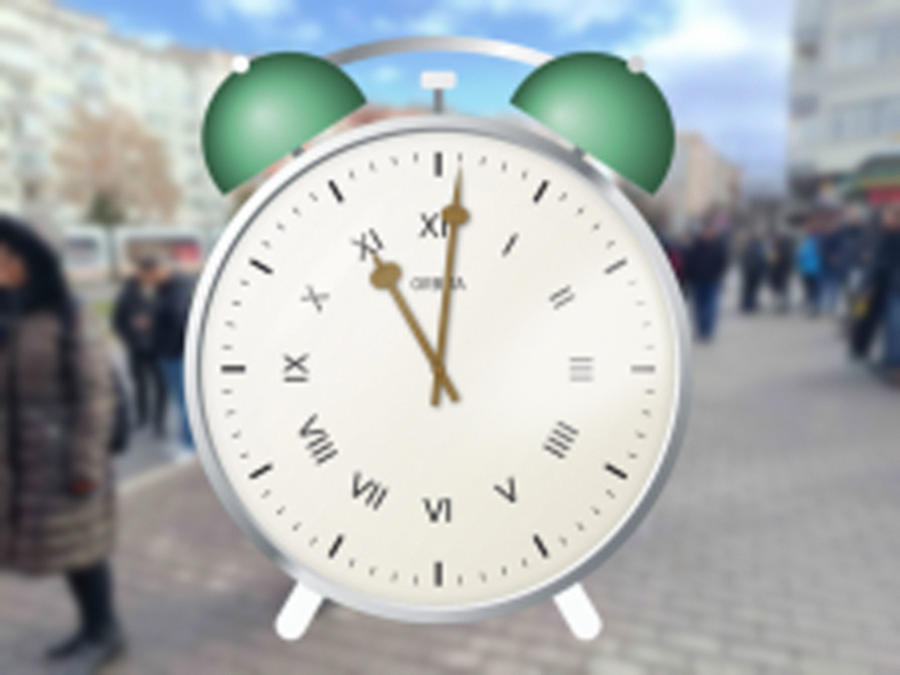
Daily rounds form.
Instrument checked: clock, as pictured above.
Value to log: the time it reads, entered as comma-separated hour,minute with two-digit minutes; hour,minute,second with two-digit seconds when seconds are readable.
11,01
